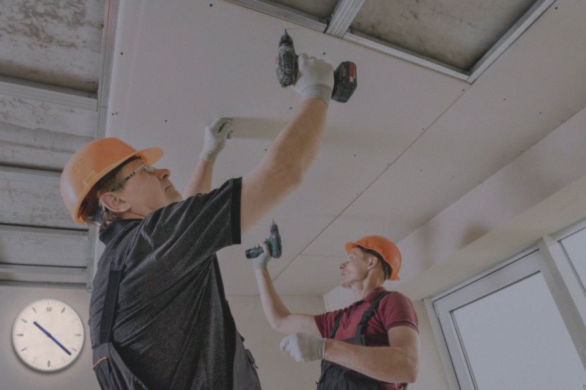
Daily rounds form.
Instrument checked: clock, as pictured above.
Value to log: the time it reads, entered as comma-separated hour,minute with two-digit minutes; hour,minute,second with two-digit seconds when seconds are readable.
10,22
